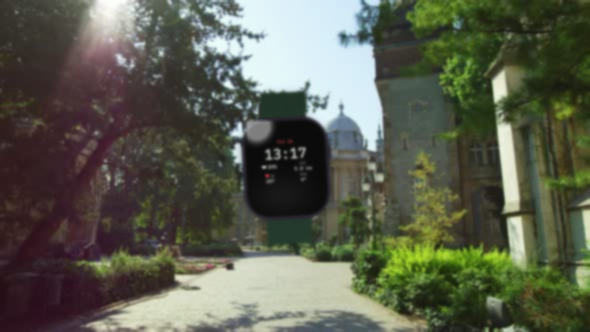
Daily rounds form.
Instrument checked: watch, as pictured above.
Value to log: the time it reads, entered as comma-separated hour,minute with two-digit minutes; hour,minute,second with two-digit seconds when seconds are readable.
13,17
